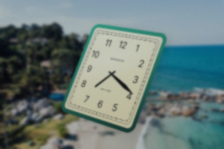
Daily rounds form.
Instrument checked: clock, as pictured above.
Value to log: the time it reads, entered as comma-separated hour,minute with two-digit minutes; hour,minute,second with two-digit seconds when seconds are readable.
7,19
